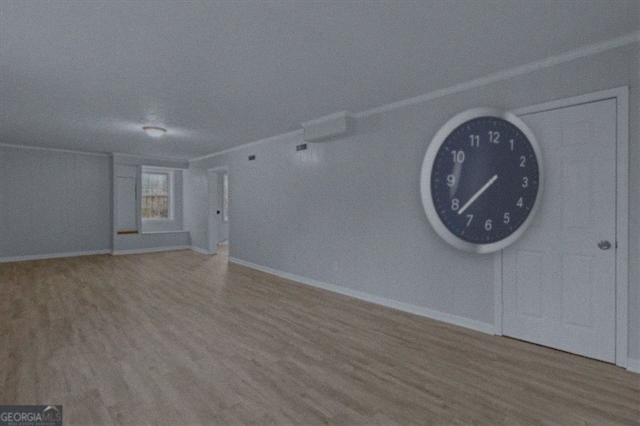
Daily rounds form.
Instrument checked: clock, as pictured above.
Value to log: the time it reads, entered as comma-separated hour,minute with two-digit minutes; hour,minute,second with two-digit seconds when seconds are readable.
7,38
